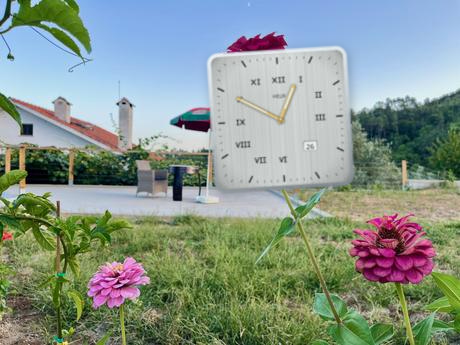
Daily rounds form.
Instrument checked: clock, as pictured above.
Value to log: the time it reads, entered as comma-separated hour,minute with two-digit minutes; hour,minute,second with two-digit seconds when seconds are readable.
12,50
